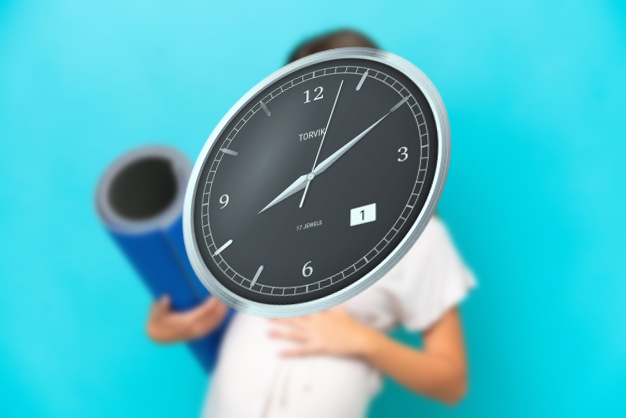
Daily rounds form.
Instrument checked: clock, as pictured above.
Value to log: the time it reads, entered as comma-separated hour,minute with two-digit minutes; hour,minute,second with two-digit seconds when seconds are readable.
8,10,03
